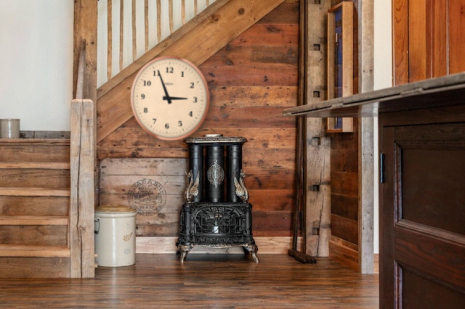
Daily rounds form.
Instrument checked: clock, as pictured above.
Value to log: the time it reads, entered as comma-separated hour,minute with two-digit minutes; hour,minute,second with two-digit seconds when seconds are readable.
2,56
